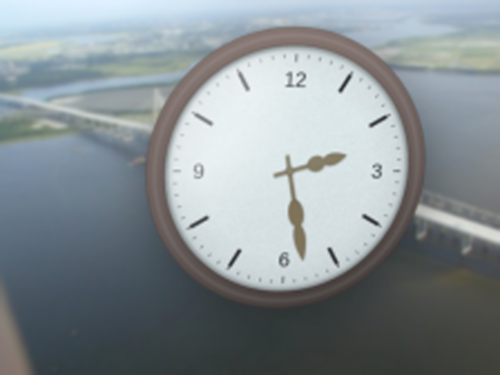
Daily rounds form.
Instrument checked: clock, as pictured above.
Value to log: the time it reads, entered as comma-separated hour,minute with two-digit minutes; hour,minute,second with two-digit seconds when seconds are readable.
2,28
